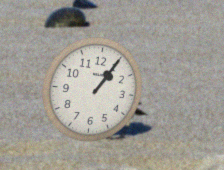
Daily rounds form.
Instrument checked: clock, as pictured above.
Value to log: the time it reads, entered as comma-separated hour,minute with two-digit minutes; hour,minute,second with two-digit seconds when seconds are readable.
1,05
